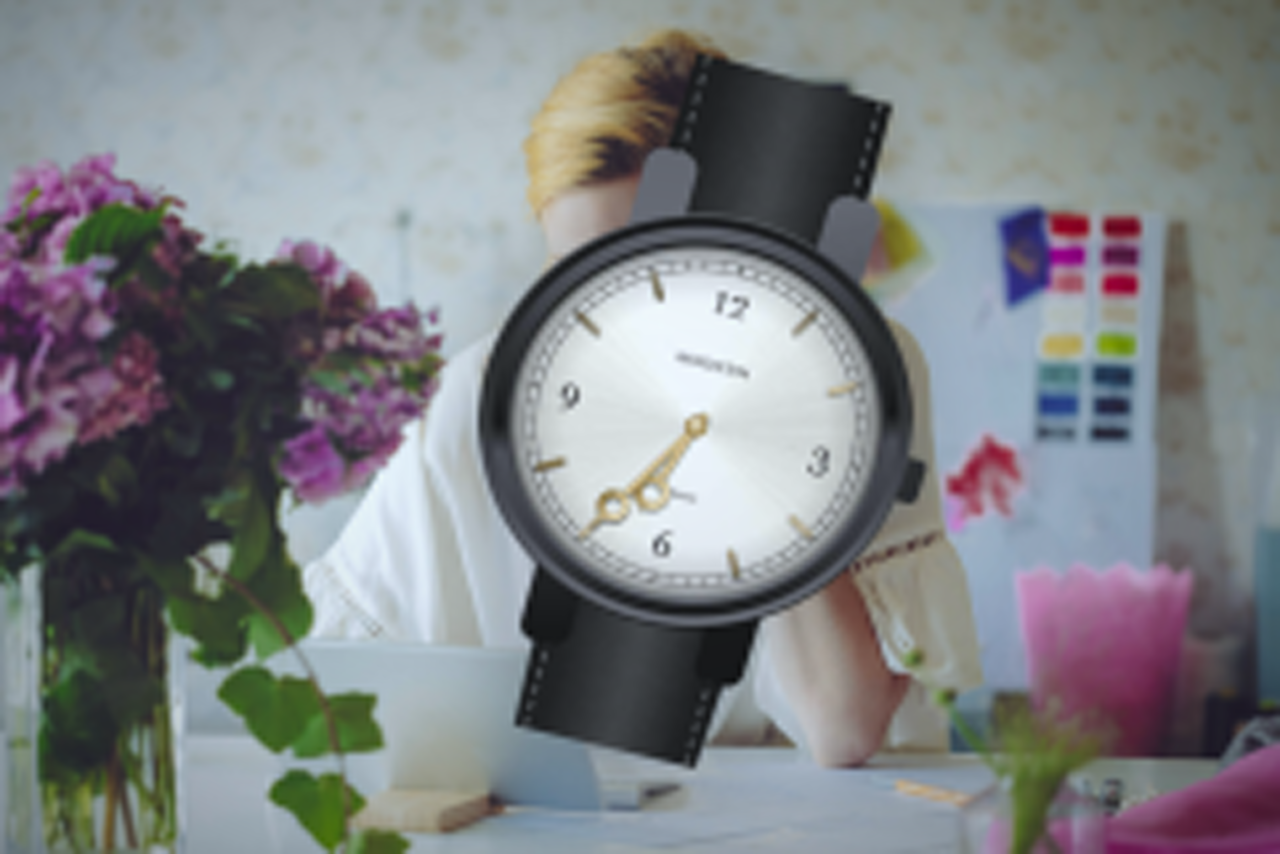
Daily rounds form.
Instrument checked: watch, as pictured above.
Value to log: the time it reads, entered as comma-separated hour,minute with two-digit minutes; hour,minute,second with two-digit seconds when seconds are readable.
6,35
